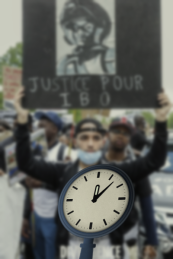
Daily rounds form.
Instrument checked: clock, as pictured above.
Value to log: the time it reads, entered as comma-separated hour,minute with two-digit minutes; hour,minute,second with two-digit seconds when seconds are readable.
12,07
